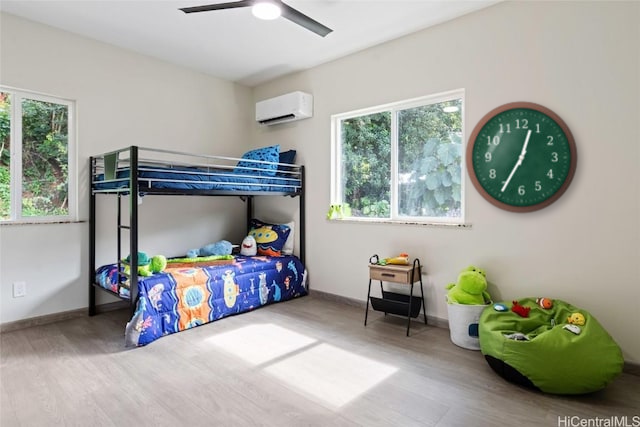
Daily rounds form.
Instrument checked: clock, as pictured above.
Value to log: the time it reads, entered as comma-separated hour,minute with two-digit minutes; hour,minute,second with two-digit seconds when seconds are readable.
12,35
